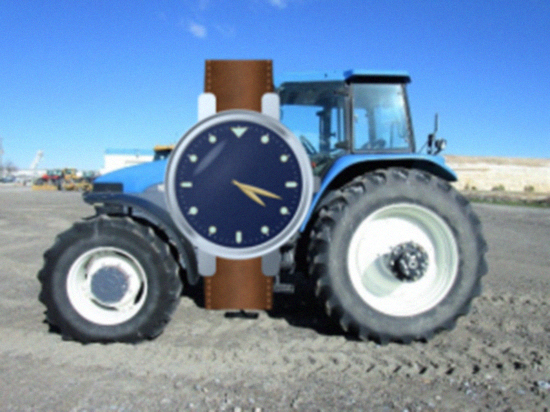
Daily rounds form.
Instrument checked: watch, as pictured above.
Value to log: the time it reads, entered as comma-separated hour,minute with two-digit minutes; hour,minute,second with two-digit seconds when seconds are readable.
4,18
